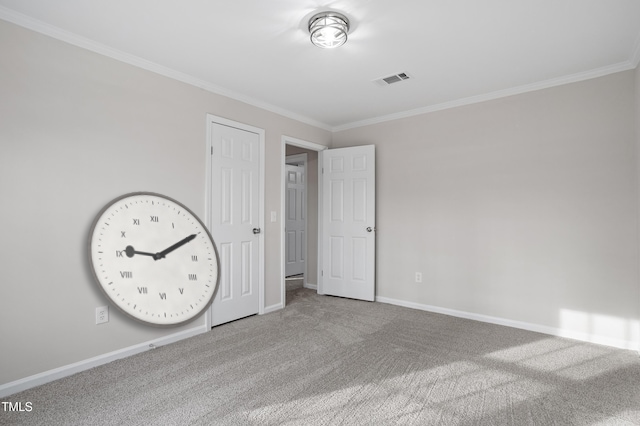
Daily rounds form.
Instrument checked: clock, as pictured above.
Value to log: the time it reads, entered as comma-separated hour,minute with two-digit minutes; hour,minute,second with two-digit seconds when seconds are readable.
9,10
